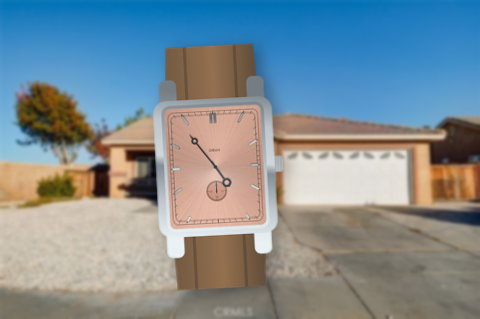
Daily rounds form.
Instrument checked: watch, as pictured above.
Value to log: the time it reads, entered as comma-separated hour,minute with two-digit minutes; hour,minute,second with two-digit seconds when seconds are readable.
4,54
